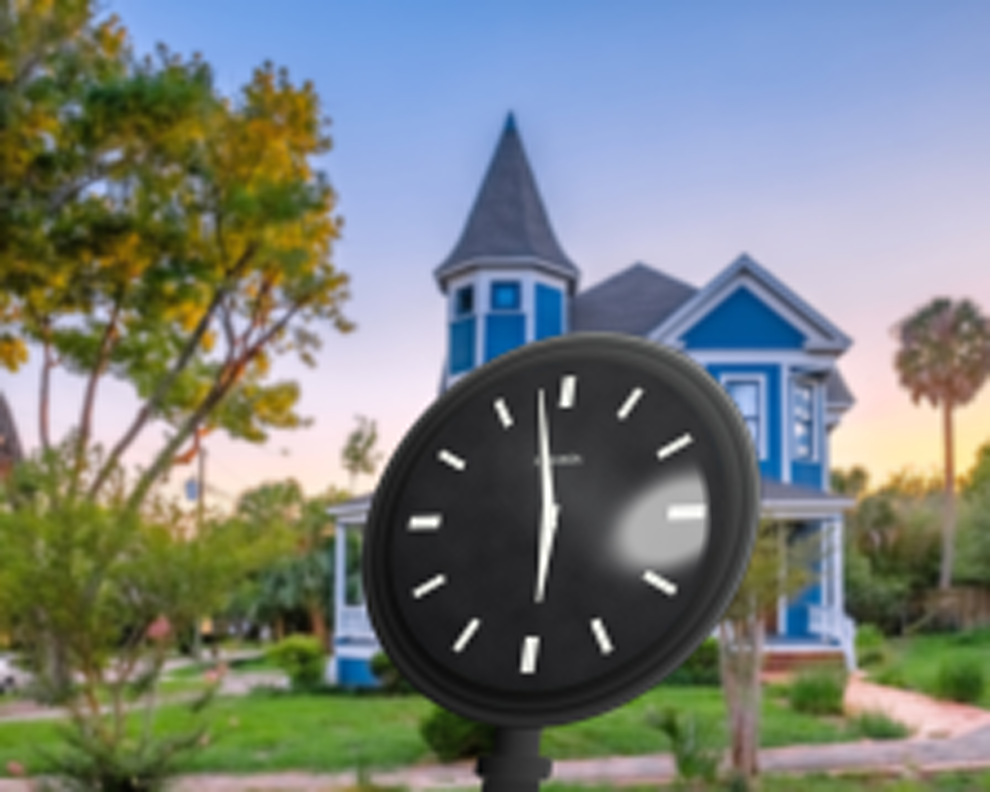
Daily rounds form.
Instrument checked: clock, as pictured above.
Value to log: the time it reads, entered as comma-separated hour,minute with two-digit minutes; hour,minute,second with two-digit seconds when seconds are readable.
5,58
